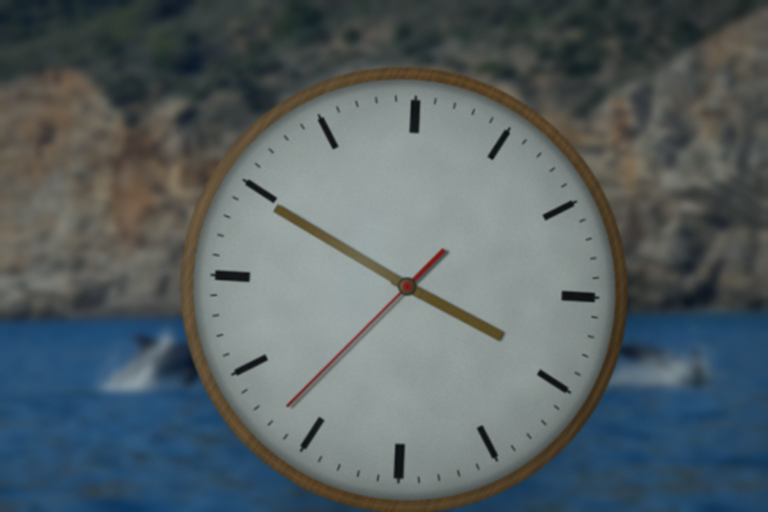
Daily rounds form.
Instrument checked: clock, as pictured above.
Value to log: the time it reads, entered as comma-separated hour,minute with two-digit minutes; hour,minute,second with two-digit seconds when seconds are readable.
3,49,37
